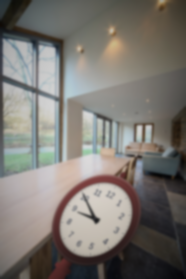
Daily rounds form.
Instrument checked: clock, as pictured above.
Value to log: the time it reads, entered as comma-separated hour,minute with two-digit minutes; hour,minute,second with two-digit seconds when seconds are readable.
8,50
